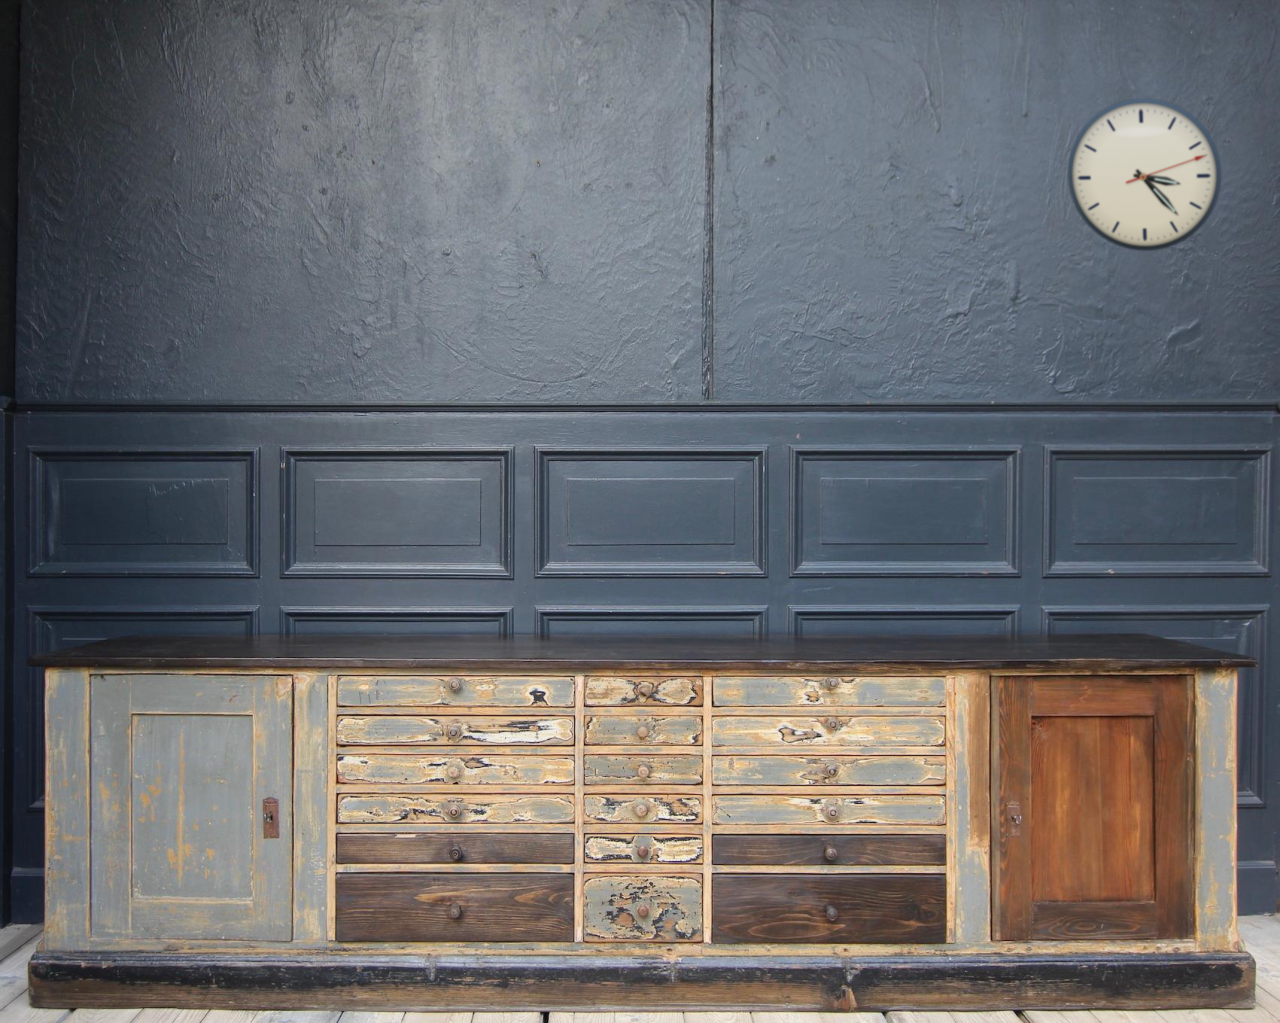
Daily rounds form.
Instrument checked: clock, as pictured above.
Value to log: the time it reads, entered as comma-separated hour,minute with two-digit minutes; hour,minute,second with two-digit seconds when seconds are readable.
3,23,12
